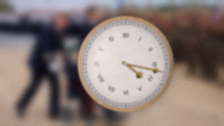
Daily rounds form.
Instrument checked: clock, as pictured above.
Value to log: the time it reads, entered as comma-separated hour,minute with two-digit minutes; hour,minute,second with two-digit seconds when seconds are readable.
4,17
